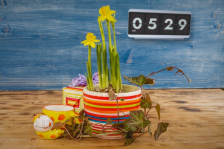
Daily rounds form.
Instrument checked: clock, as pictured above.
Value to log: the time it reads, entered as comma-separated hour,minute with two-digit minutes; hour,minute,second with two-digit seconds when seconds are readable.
5,29
